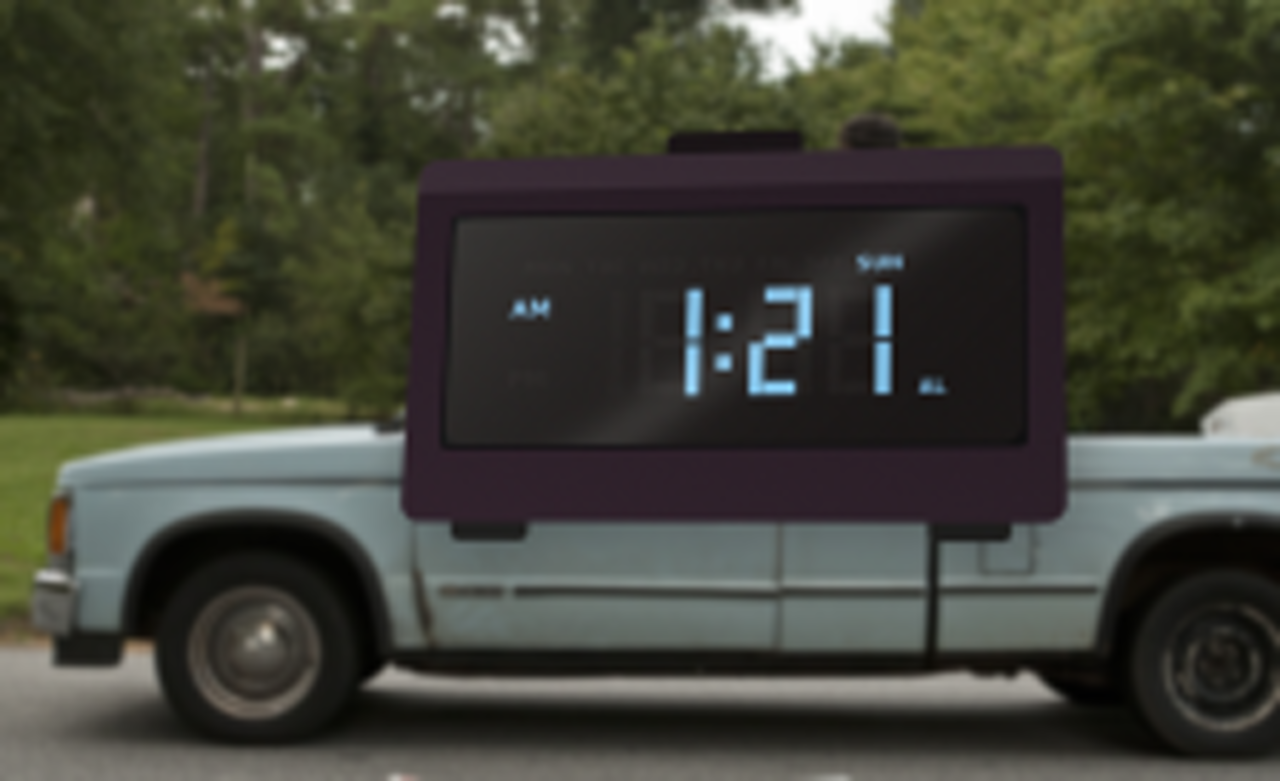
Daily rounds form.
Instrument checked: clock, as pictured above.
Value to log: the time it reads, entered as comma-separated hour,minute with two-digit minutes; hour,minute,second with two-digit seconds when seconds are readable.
1,21
